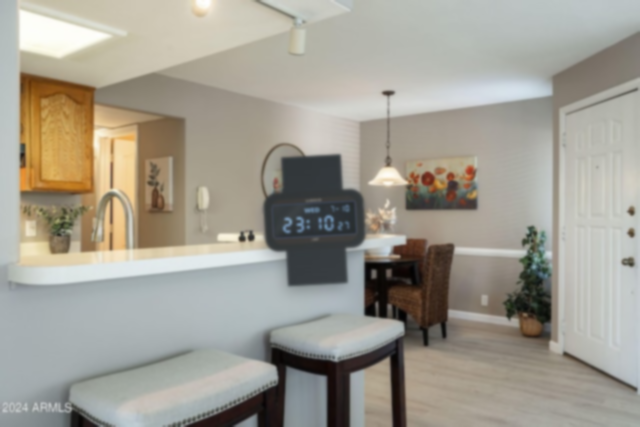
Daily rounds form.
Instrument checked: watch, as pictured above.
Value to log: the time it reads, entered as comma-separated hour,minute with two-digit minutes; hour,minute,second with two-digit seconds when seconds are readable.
23,10
